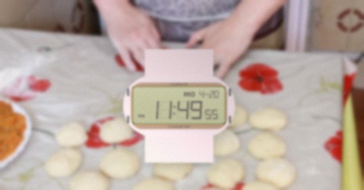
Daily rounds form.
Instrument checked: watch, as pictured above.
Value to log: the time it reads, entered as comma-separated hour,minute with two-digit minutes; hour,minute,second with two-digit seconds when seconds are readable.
11,49
